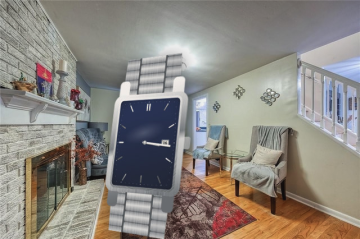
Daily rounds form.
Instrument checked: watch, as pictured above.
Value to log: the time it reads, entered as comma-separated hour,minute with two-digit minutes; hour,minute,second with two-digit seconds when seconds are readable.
3,16
